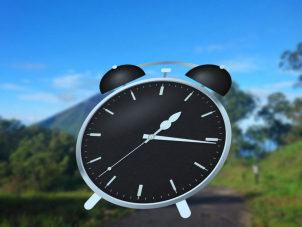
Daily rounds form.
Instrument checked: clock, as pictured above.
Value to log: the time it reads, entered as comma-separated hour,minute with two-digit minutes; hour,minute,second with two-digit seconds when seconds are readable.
1,15,37
